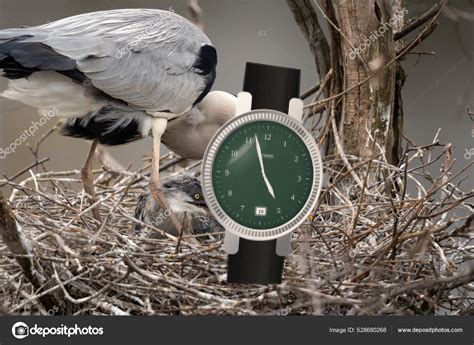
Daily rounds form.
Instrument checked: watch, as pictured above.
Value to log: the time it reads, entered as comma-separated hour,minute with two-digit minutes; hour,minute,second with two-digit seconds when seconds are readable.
4,57
